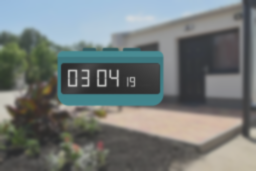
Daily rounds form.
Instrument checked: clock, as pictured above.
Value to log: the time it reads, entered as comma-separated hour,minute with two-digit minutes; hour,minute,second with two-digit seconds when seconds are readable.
3,04,19
